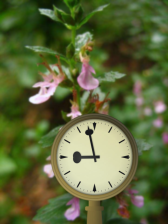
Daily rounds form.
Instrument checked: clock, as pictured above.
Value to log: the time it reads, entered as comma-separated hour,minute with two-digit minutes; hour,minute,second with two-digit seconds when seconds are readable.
8,58
